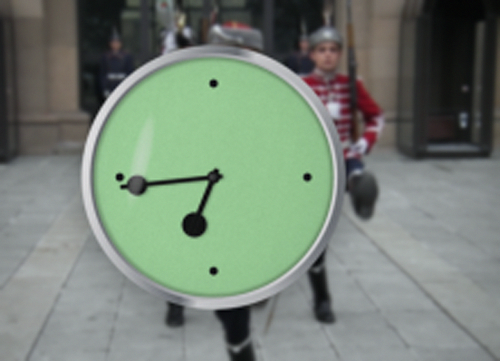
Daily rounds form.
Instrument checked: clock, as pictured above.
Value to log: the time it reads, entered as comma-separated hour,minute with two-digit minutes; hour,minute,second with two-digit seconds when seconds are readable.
6,44
